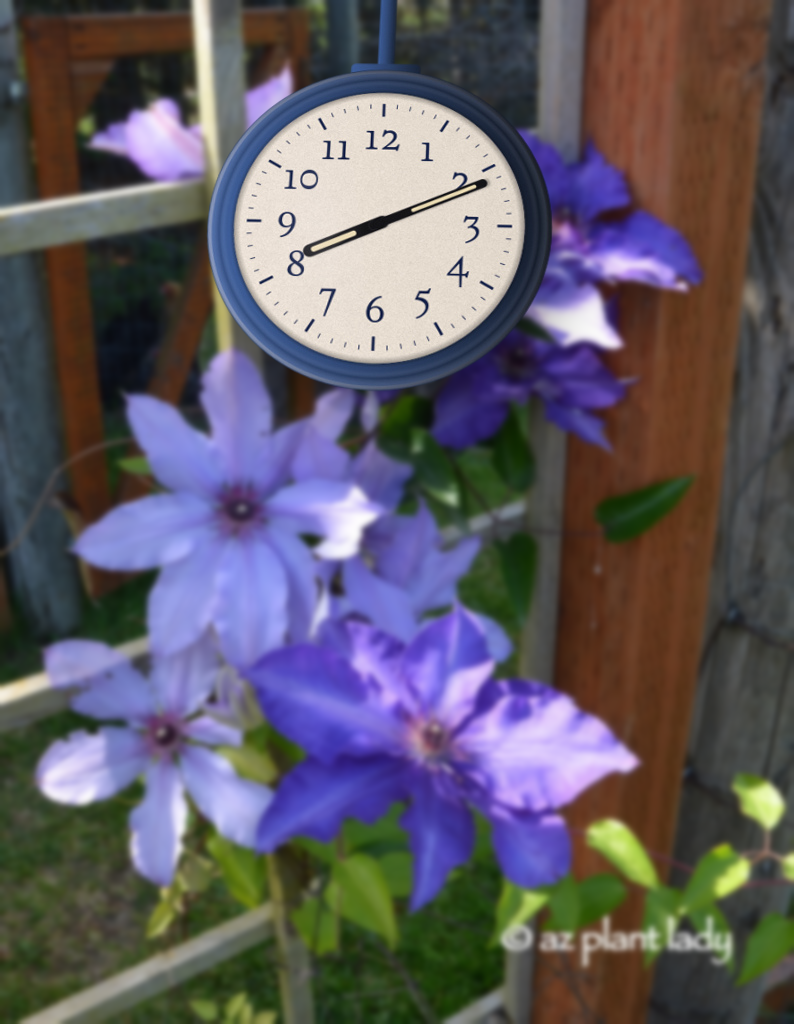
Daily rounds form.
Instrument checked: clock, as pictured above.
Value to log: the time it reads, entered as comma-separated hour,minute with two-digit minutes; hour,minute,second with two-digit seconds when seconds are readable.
8,11
